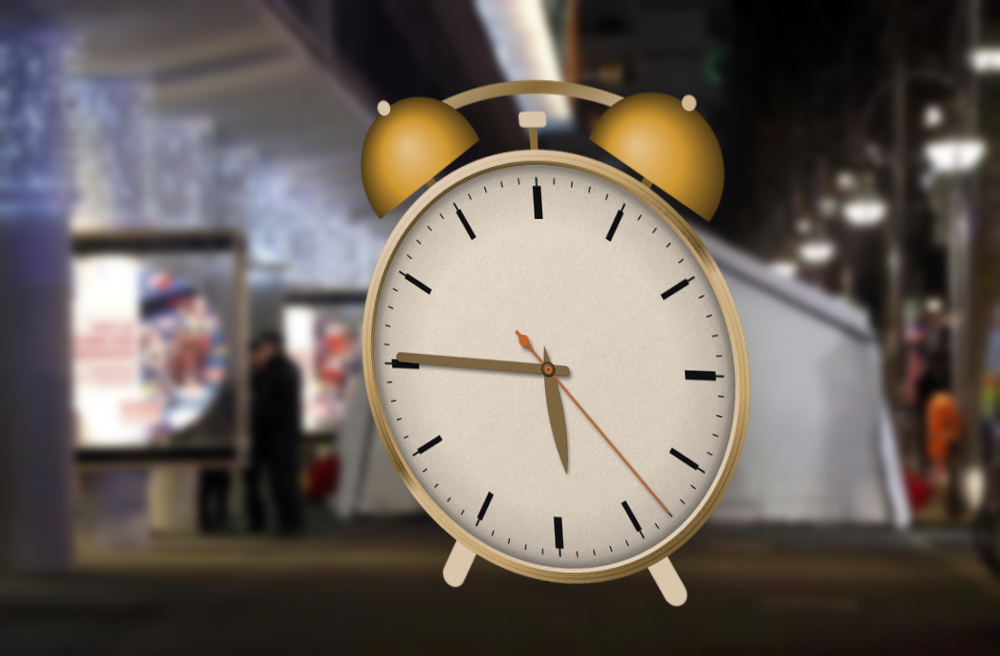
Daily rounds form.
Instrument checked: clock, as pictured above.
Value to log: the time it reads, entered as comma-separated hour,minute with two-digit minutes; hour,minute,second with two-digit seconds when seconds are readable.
5,45,23
